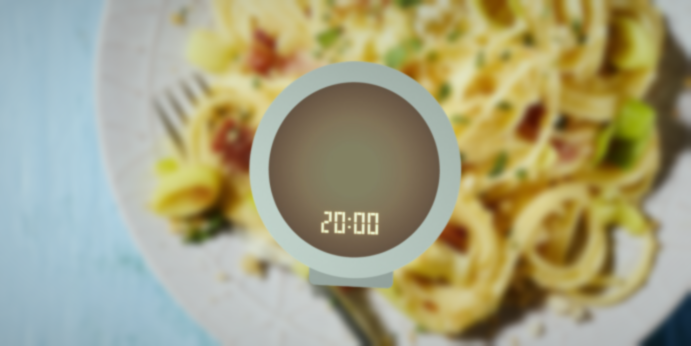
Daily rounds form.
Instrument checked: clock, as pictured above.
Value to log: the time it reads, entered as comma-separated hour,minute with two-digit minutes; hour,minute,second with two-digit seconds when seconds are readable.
20,00
